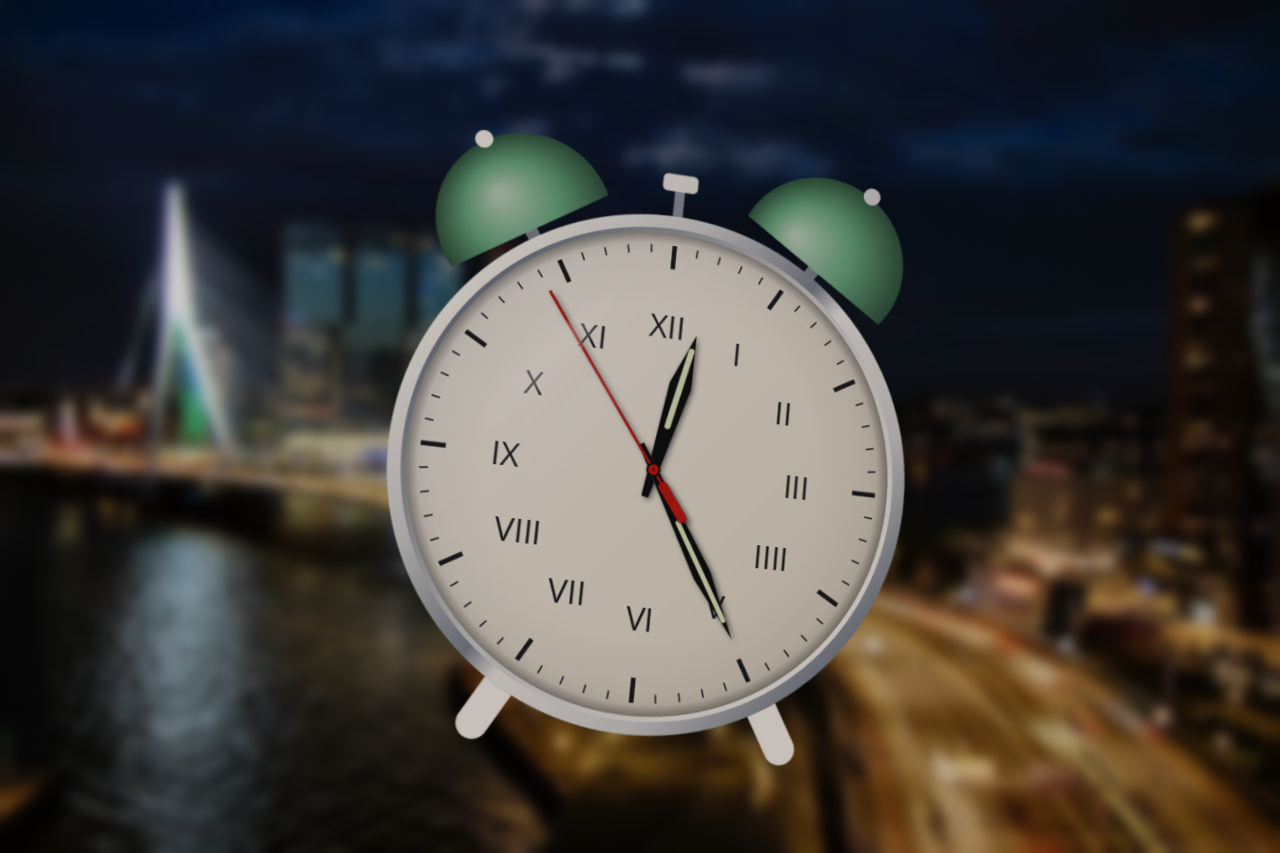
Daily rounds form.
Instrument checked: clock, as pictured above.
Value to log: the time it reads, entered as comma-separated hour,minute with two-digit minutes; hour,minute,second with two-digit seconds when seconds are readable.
12,24,54
